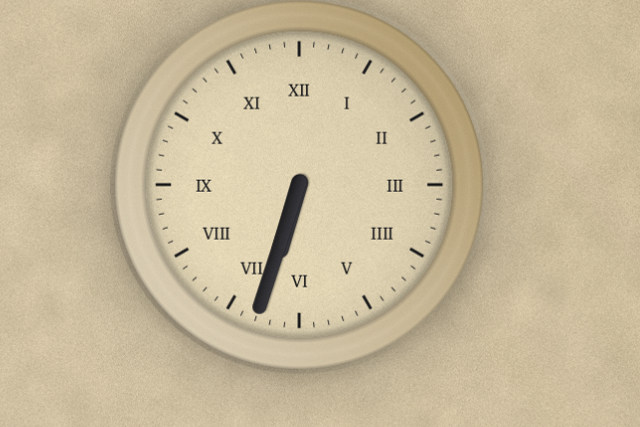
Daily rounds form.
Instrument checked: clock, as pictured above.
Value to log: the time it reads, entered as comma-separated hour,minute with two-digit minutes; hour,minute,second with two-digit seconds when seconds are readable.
6,33
